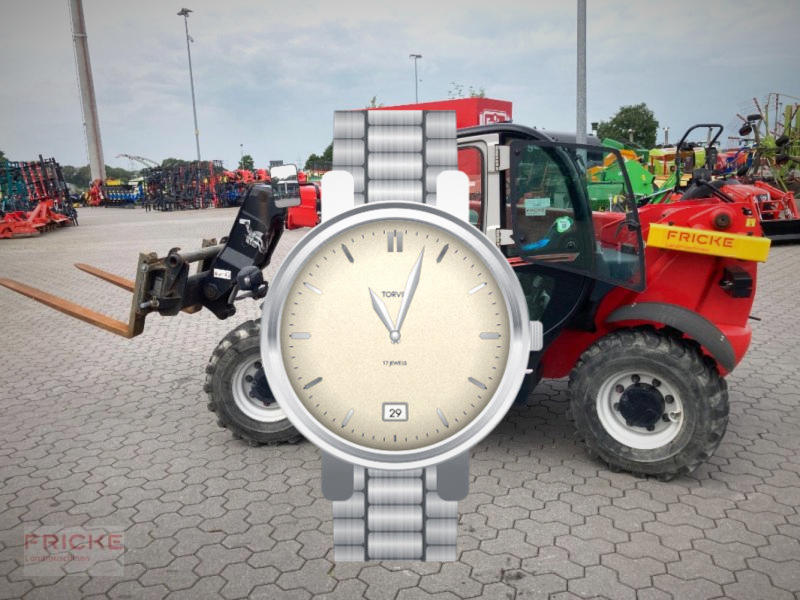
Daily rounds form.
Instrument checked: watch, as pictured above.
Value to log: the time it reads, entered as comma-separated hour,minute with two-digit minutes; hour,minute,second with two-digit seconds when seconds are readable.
11,03
